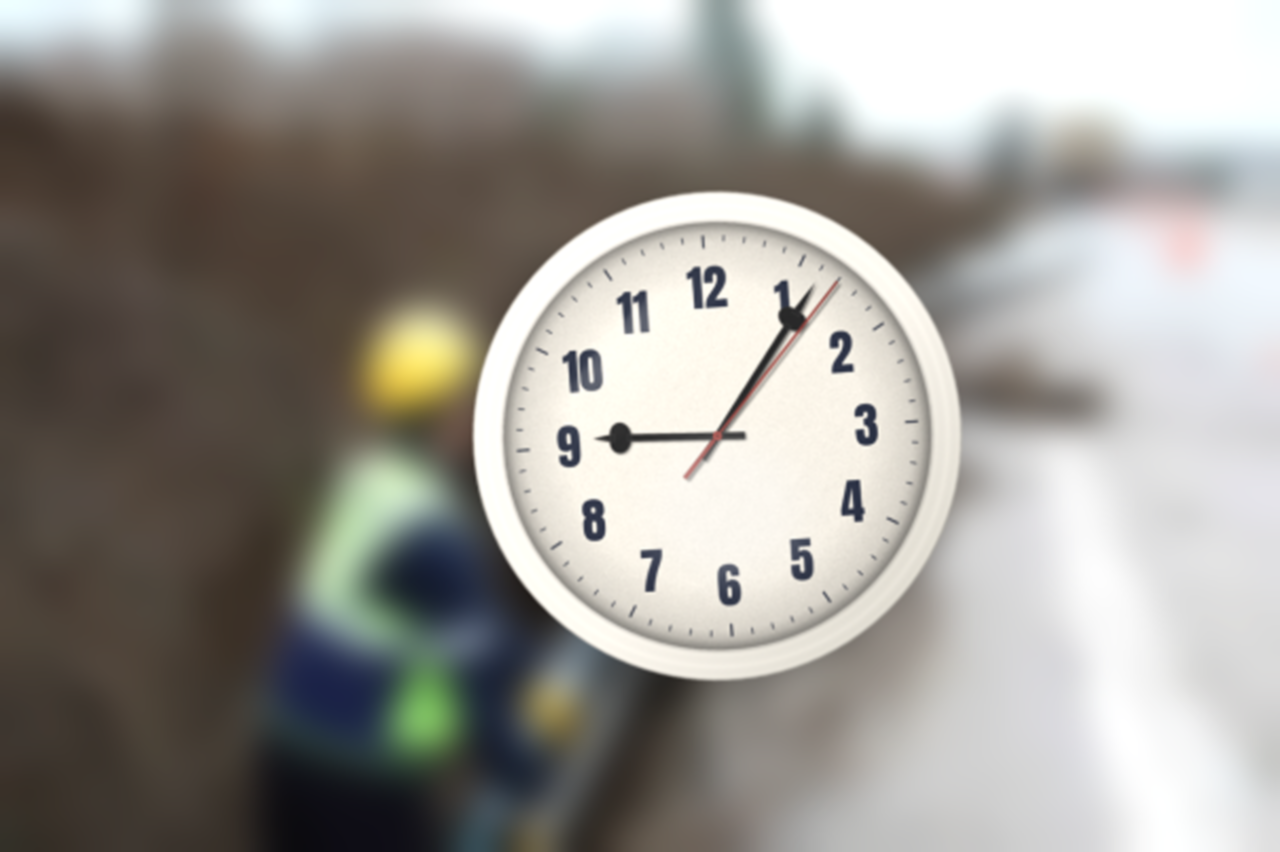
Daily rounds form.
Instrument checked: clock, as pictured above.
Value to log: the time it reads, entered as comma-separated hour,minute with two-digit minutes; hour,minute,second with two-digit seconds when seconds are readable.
9,06,07
